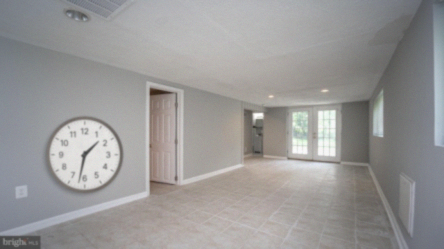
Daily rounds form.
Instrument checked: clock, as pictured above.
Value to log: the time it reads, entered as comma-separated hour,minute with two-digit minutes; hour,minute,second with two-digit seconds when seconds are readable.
1,32
